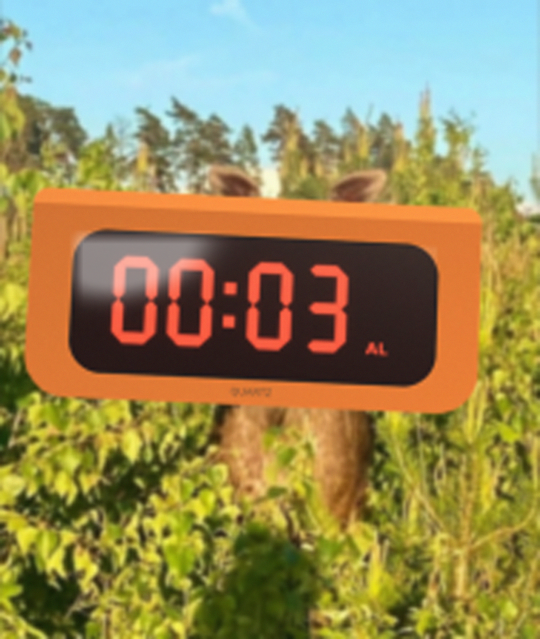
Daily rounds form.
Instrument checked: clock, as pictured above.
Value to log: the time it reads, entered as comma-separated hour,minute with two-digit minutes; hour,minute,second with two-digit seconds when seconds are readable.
0,03
